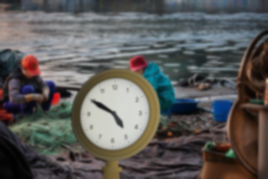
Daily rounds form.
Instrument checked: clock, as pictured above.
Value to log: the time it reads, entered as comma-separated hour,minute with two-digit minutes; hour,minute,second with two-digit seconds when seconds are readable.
4,50
